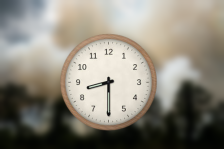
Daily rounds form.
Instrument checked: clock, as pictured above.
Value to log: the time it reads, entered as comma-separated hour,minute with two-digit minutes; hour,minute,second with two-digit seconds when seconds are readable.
8,30
